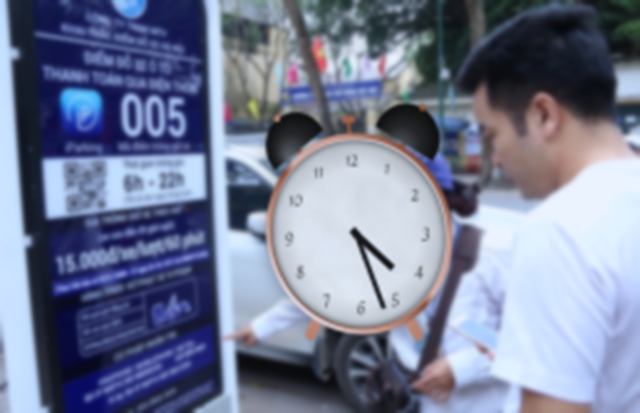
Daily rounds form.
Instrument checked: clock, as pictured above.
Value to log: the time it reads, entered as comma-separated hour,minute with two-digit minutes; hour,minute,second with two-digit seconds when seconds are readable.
4,27
